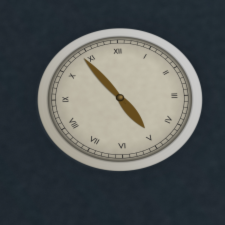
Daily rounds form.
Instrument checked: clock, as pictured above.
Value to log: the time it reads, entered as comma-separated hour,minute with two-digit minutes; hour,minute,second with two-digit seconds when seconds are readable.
4,54
